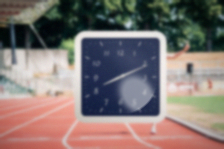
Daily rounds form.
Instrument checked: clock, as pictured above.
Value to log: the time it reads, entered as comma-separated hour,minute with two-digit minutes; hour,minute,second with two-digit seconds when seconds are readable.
8,11
